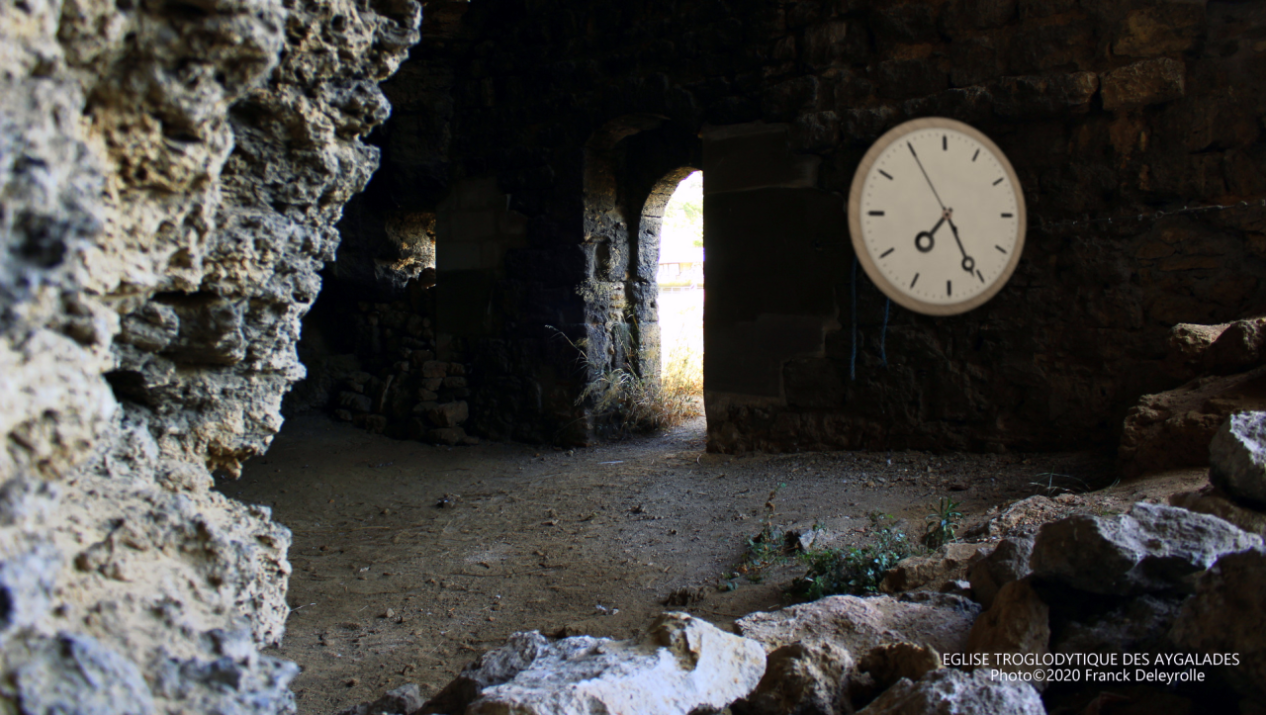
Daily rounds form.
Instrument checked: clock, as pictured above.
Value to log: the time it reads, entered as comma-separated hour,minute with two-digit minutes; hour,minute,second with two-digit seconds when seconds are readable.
7,25,55
